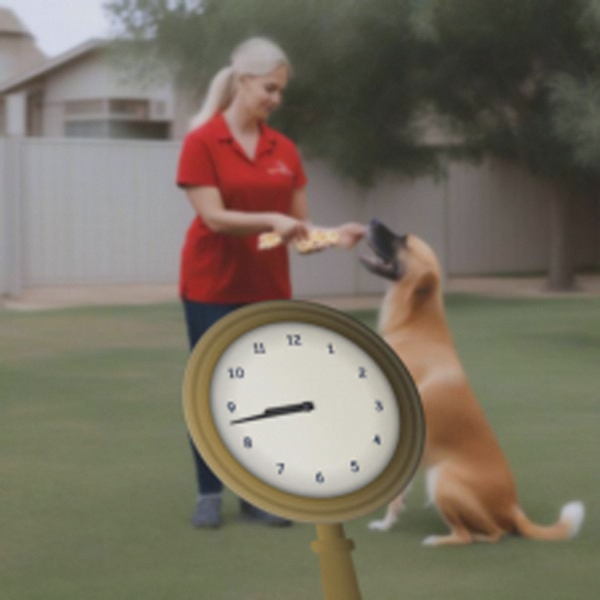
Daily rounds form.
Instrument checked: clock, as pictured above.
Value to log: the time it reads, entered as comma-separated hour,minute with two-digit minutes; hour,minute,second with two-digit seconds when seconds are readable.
8,43
